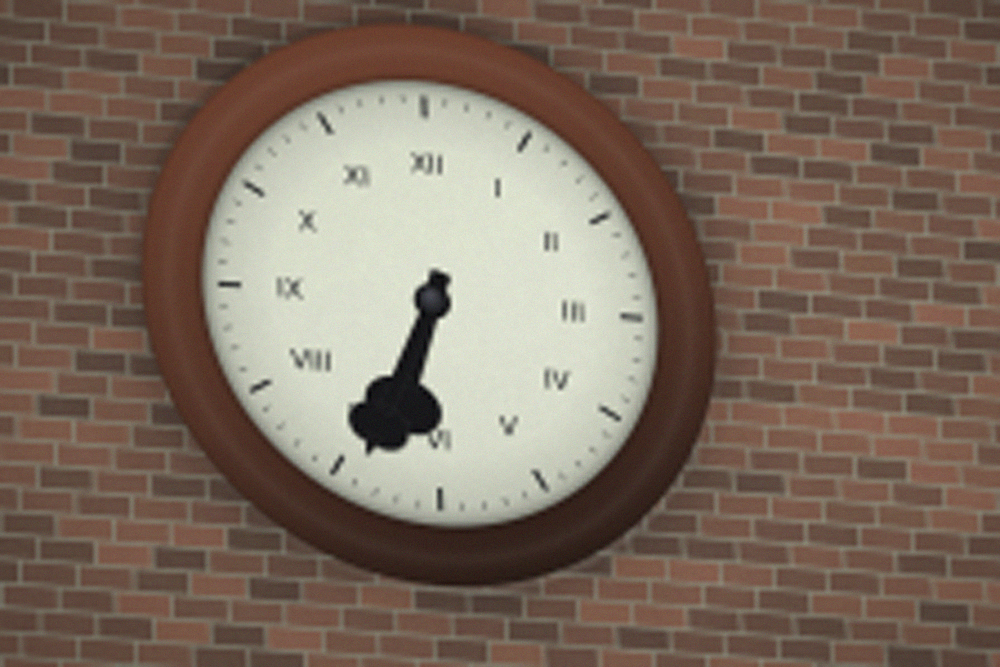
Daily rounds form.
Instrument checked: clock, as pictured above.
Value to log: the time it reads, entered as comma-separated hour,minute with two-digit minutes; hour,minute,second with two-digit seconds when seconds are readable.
6,34
